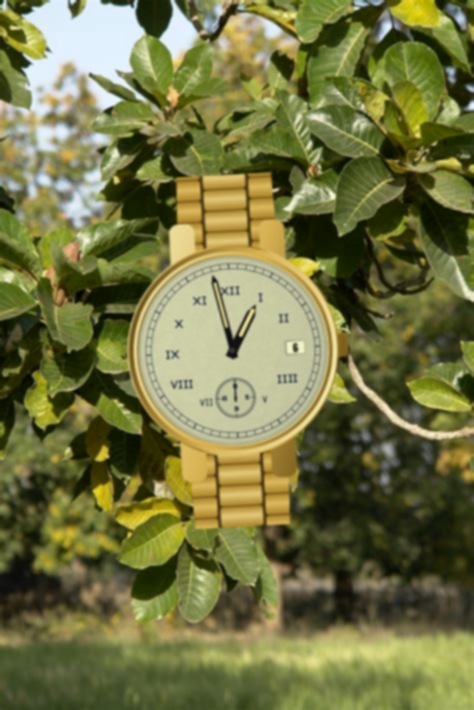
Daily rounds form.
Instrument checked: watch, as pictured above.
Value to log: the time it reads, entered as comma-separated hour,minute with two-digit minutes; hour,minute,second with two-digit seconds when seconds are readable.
12,58
